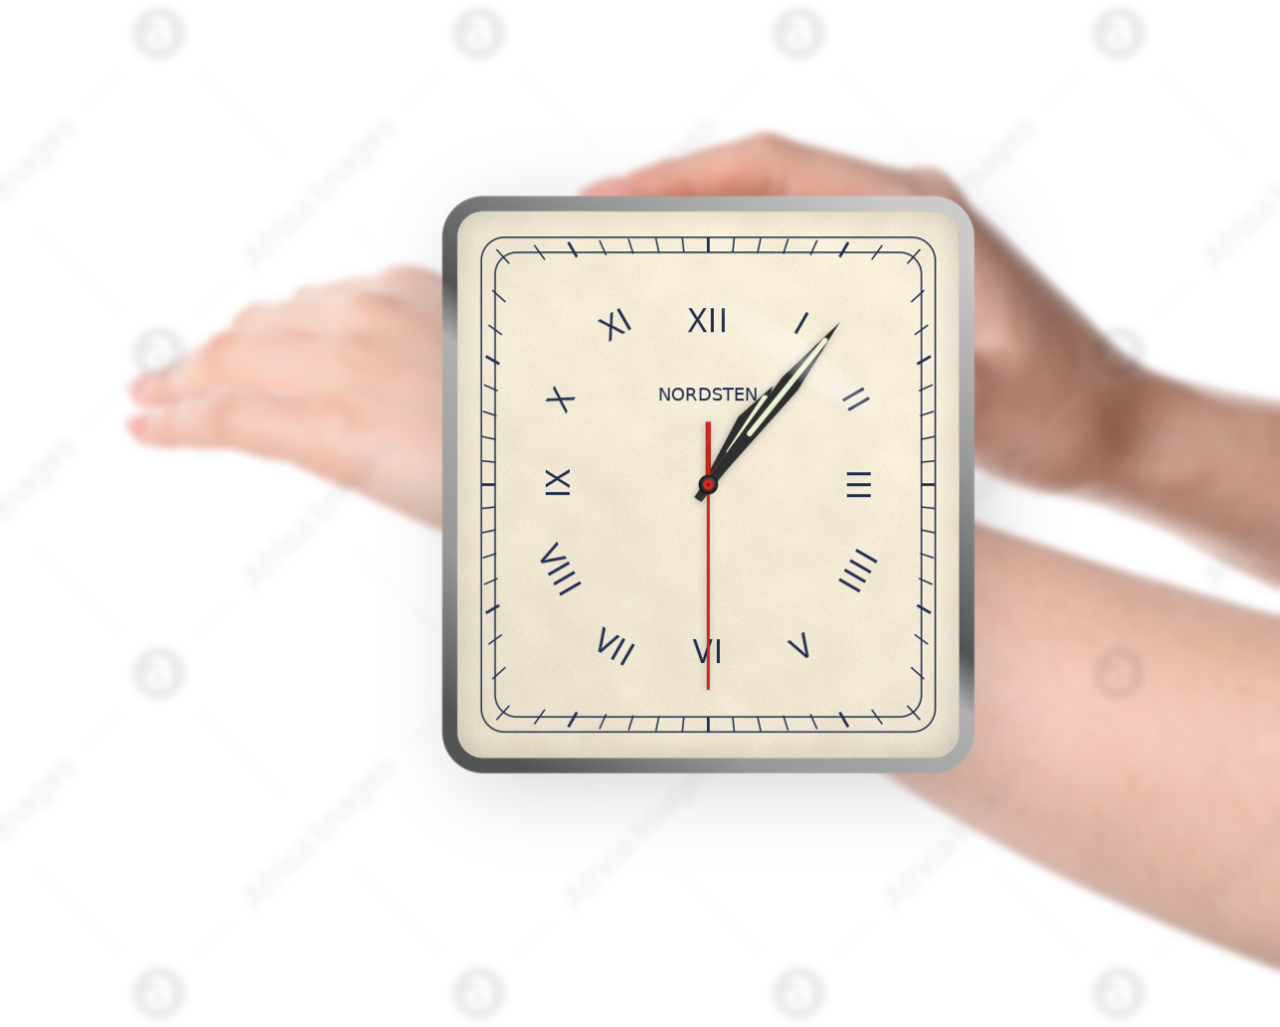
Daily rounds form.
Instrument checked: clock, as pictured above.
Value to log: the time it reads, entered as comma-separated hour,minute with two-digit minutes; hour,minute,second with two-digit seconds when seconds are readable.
1,06,30
